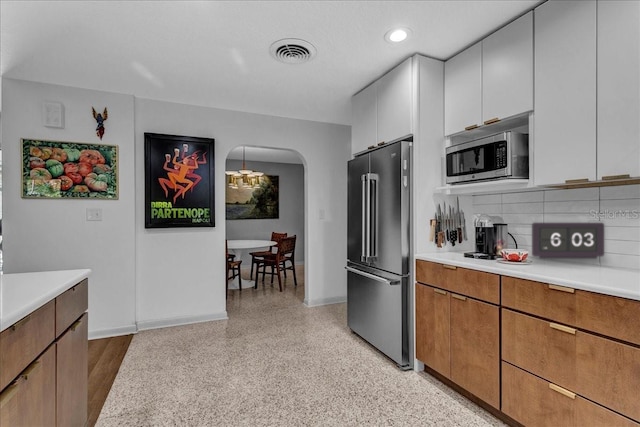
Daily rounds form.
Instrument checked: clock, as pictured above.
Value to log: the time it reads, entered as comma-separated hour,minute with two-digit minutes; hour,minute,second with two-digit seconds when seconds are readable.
6,03
